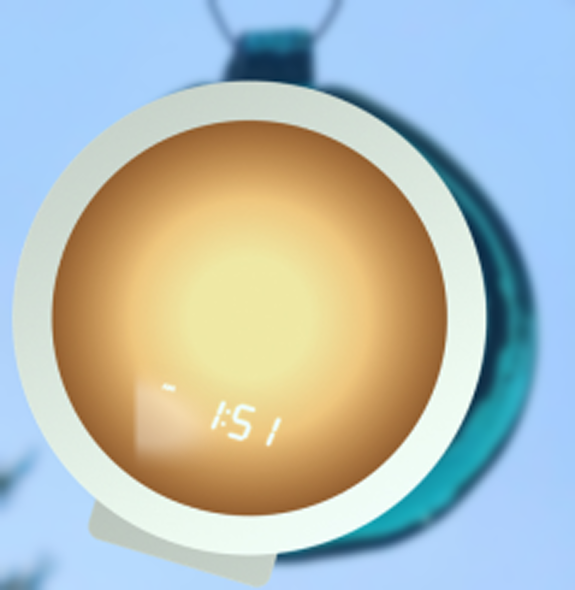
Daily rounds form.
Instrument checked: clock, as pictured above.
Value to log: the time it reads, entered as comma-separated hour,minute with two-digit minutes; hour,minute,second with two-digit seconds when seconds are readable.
1,51
